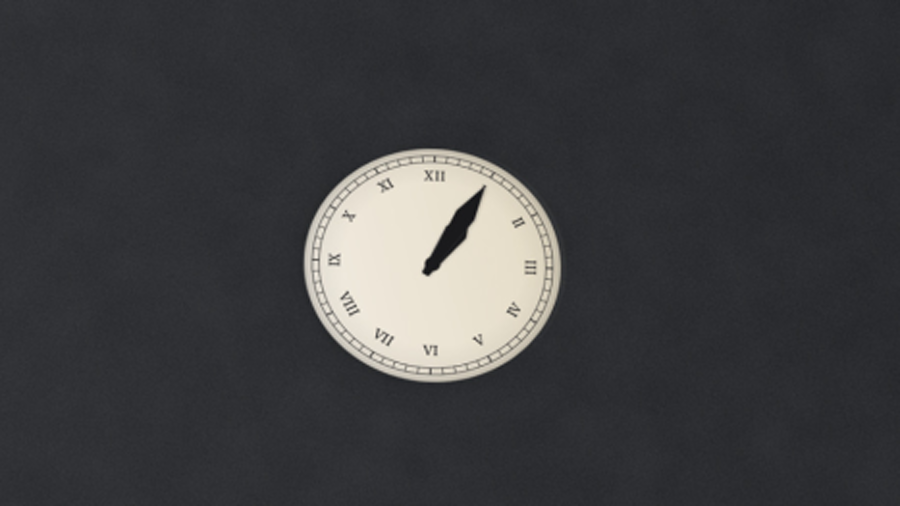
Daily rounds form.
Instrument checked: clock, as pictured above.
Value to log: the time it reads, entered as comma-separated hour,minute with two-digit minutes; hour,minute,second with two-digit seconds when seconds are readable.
1,05
